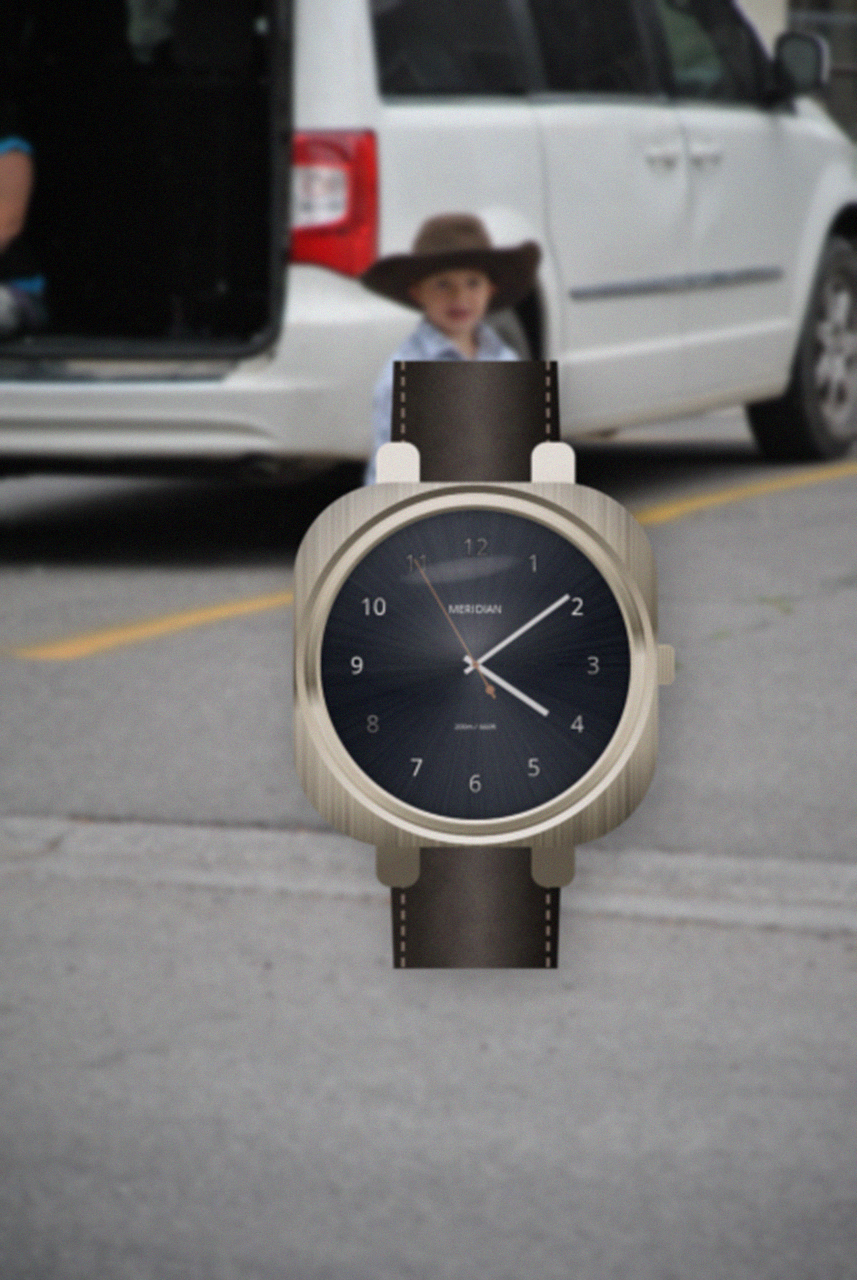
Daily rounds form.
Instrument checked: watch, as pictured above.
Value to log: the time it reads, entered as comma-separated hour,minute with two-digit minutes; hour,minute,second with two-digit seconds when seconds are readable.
4,08,55
